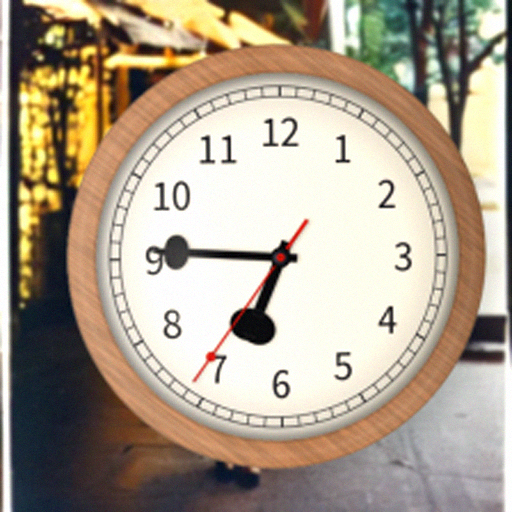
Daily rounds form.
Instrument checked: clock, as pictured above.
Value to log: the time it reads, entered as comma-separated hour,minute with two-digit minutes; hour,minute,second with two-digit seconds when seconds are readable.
6,45,36
